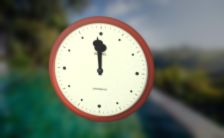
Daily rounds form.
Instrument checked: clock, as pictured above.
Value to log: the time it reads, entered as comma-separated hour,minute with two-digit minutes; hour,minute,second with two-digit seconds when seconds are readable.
11,59
